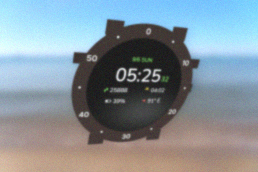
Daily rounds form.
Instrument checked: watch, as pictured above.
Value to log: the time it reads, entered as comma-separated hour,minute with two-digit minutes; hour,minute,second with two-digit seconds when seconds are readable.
5,25
